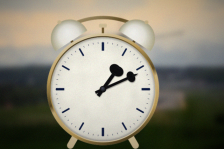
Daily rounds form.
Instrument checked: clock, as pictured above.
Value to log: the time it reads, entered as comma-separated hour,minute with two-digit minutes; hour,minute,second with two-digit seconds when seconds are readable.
1,11
